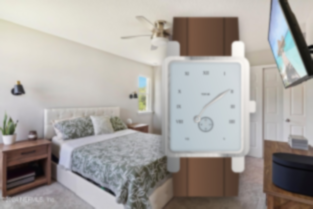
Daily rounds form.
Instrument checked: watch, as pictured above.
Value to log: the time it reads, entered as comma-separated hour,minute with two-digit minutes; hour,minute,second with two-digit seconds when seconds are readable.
7,09
